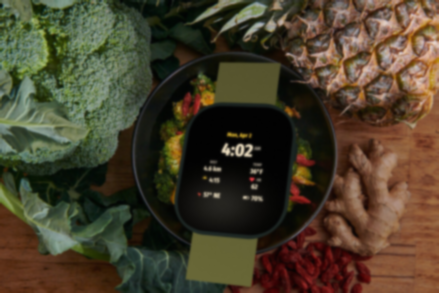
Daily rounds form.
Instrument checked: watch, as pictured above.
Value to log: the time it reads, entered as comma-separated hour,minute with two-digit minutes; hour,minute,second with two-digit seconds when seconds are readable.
4,02
